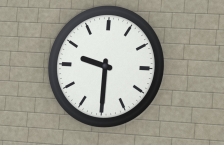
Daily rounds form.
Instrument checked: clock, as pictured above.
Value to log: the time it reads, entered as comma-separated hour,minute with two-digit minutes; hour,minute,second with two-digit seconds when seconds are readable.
9,30
